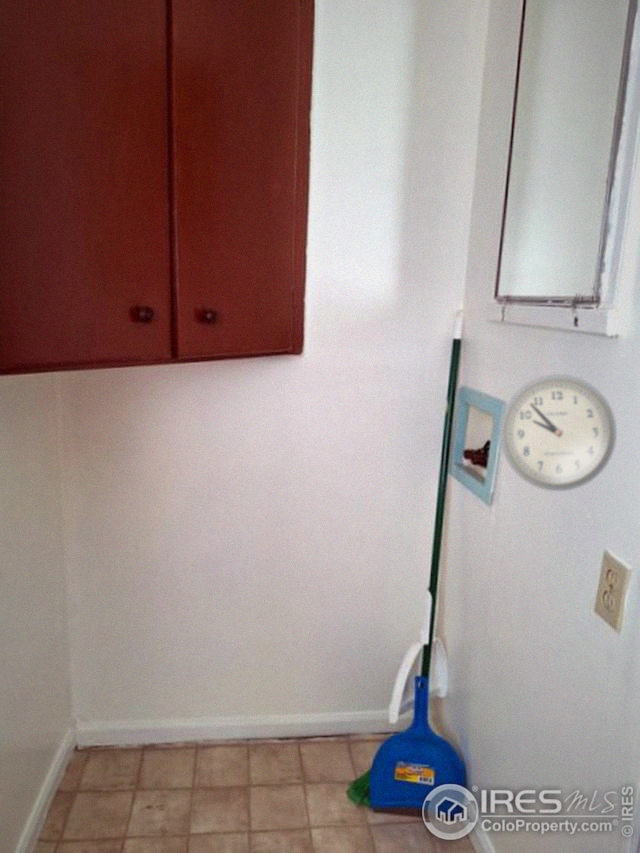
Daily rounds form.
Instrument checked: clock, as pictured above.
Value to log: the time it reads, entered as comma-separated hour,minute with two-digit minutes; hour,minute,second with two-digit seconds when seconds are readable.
9,53
